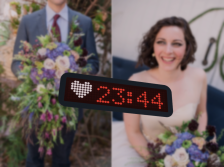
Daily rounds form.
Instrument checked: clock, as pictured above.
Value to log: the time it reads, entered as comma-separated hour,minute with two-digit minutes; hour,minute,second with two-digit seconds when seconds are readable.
23,44
